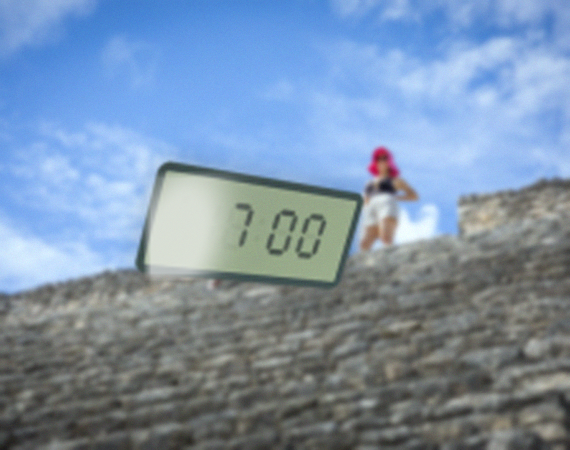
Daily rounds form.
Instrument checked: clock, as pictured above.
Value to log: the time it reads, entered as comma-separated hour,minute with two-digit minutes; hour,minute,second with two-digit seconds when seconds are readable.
7,00
